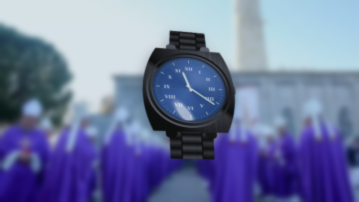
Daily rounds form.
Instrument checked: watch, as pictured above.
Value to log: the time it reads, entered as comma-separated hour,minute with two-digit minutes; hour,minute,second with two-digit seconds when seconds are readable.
11,21
